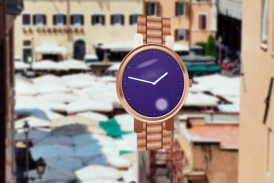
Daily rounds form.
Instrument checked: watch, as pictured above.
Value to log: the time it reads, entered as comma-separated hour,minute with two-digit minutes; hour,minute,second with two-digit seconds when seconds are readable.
1,47
